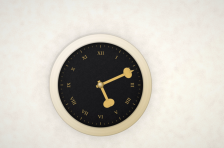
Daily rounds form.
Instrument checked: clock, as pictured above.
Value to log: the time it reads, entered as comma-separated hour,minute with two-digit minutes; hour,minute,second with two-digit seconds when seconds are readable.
5,11
